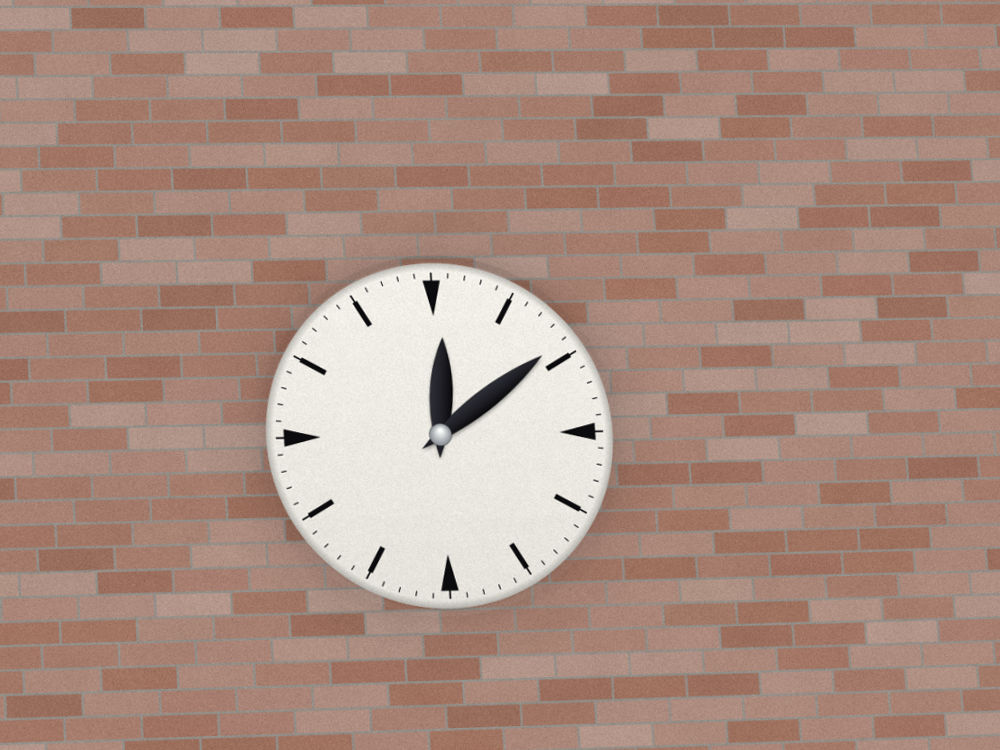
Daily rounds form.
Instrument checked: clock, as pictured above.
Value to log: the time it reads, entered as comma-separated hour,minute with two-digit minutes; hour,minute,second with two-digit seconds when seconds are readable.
12,09
